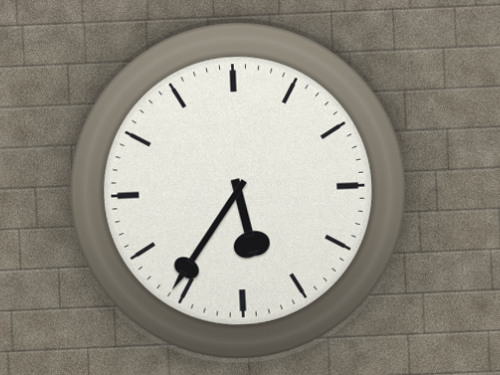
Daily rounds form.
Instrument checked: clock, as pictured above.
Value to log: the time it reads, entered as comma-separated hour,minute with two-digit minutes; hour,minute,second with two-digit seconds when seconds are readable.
5,36
